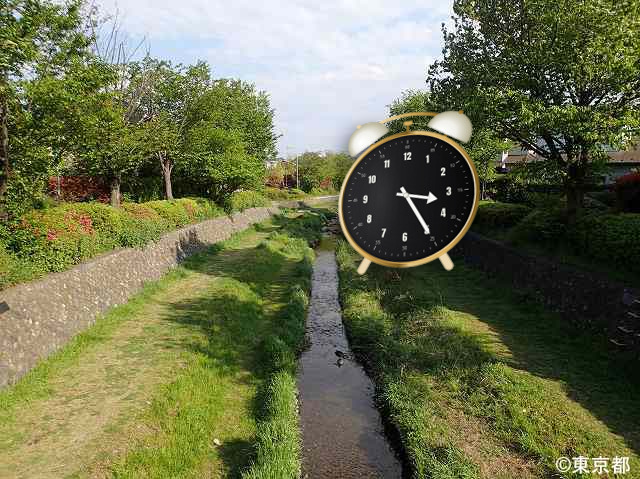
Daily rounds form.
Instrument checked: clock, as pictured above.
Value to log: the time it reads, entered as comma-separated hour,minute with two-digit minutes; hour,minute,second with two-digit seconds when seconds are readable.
3,25
